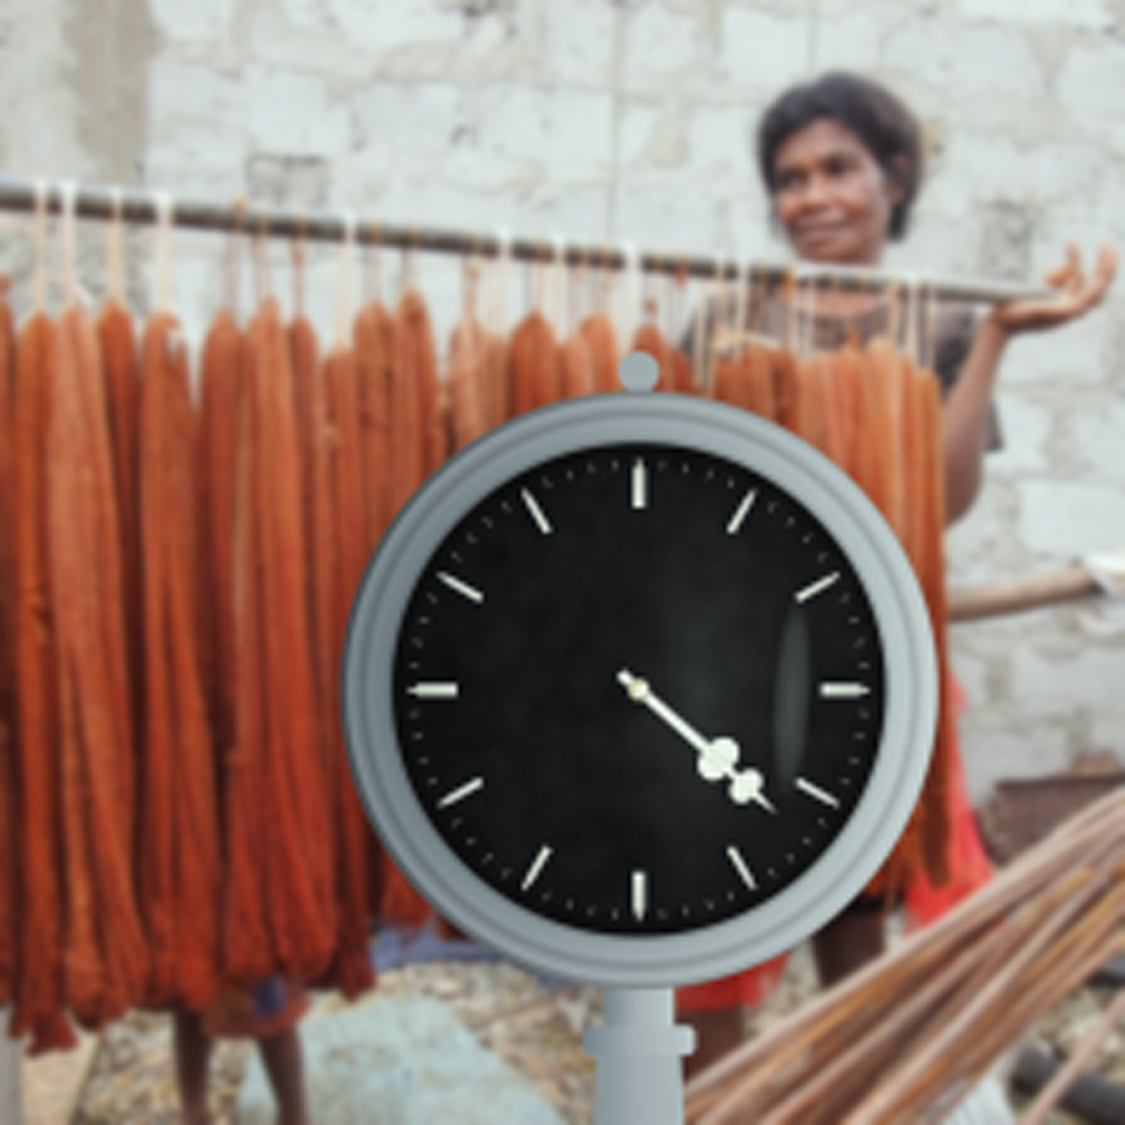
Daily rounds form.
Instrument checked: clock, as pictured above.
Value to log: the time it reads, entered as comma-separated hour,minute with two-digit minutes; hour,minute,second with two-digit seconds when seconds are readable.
4,22
